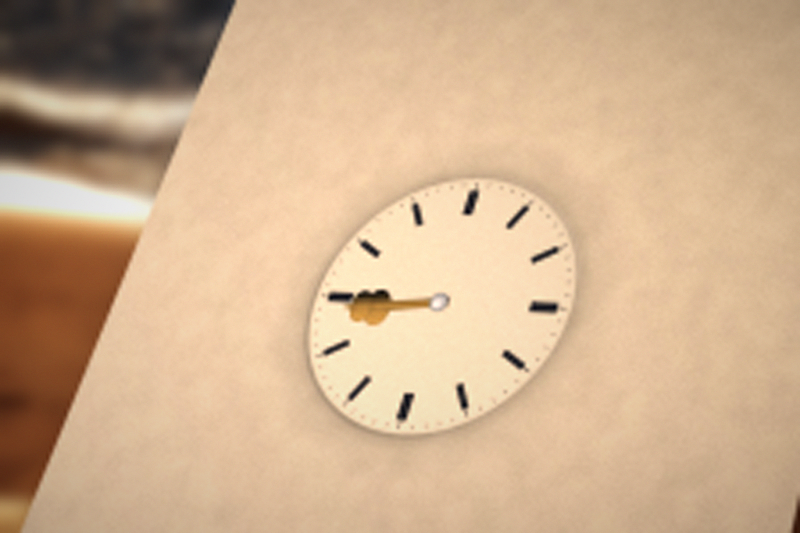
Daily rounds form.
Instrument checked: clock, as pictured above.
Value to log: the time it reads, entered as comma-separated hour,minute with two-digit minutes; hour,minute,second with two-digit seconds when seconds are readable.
8,44
